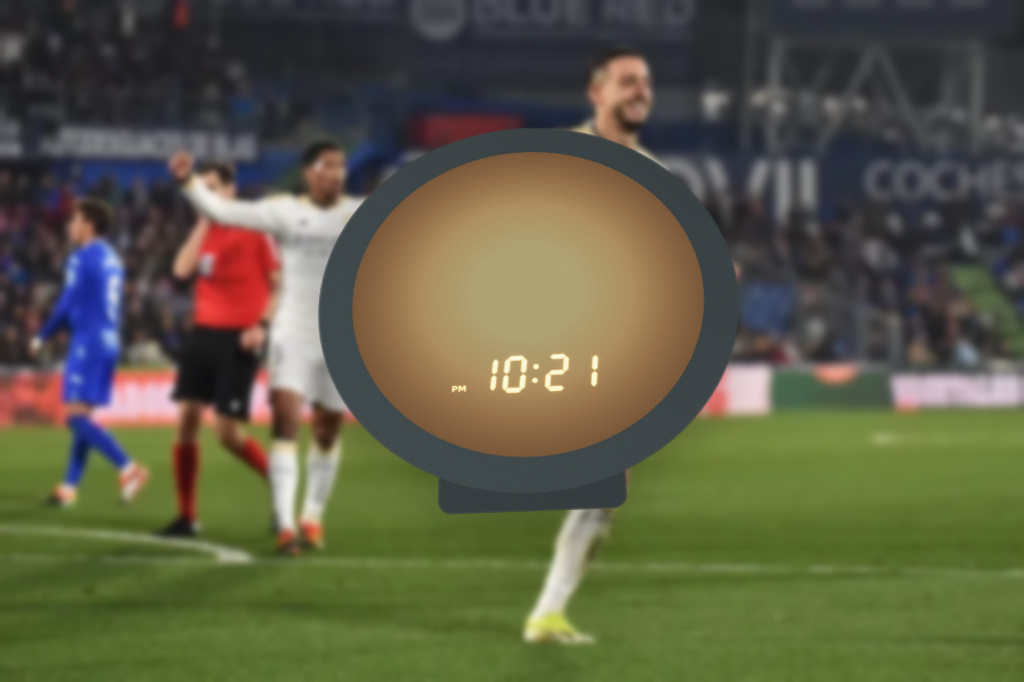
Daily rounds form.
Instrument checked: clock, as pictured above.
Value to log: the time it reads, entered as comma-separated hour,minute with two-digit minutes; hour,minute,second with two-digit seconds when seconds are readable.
10,21
